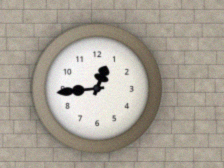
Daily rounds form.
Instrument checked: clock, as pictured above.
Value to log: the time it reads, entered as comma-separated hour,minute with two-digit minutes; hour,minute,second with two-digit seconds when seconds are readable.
12,44
